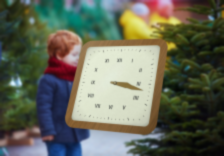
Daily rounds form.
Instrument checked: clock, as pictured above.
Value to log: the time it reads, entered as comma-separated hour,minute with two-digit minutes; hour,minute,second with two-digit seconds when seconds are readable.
3,17
